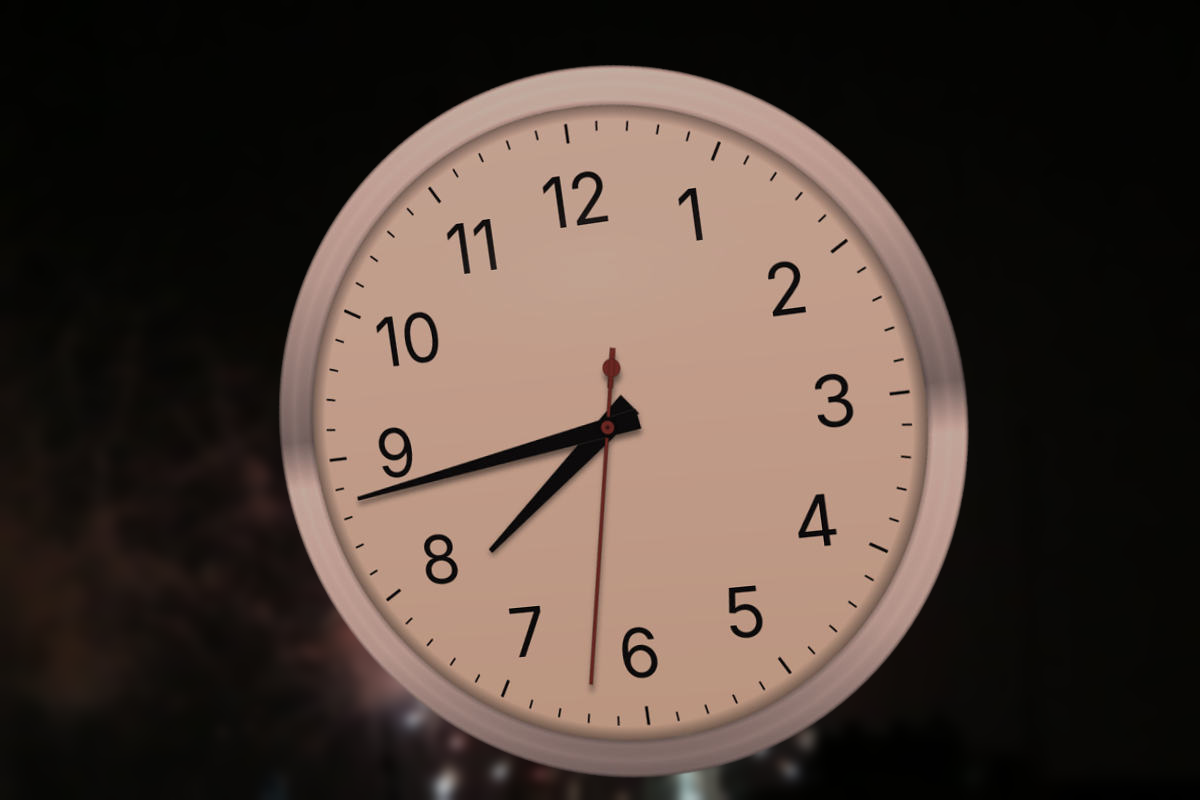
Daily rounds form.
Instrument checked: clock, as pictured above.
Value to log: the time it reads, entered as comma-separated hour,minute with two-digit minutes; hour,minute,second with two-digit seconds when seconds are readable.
7,43,32
